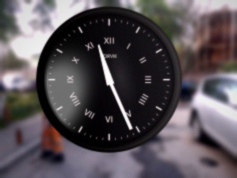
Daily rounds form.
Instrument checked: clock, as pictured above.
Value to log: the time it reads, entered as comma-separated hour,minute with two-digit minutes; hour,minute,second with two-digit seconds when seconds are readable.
11,26
